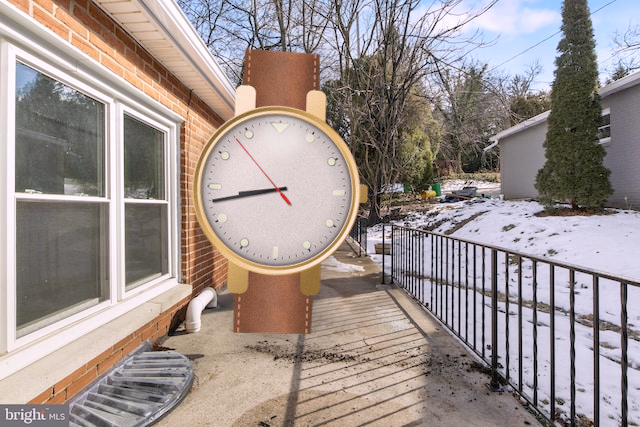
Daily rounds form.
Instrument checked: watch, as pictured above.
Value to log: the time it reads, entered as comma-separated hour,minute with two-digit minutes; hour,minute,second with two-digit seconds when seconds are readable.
8,42,53
